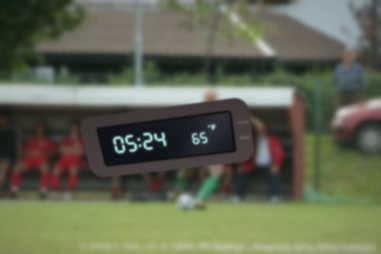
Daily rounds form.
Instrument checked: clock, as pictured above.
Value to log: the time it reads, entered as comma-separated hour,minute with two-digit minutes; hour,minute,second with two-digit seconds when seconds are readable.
5,24
